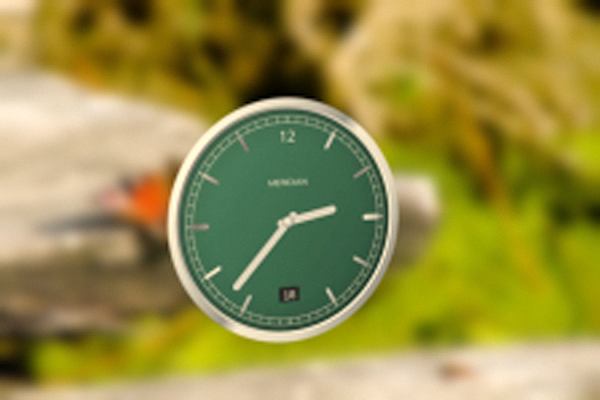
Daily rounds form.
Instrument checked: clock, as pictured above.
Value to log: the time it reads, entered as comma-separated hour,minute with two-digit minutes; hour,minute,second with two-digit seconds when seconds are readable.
2,37
